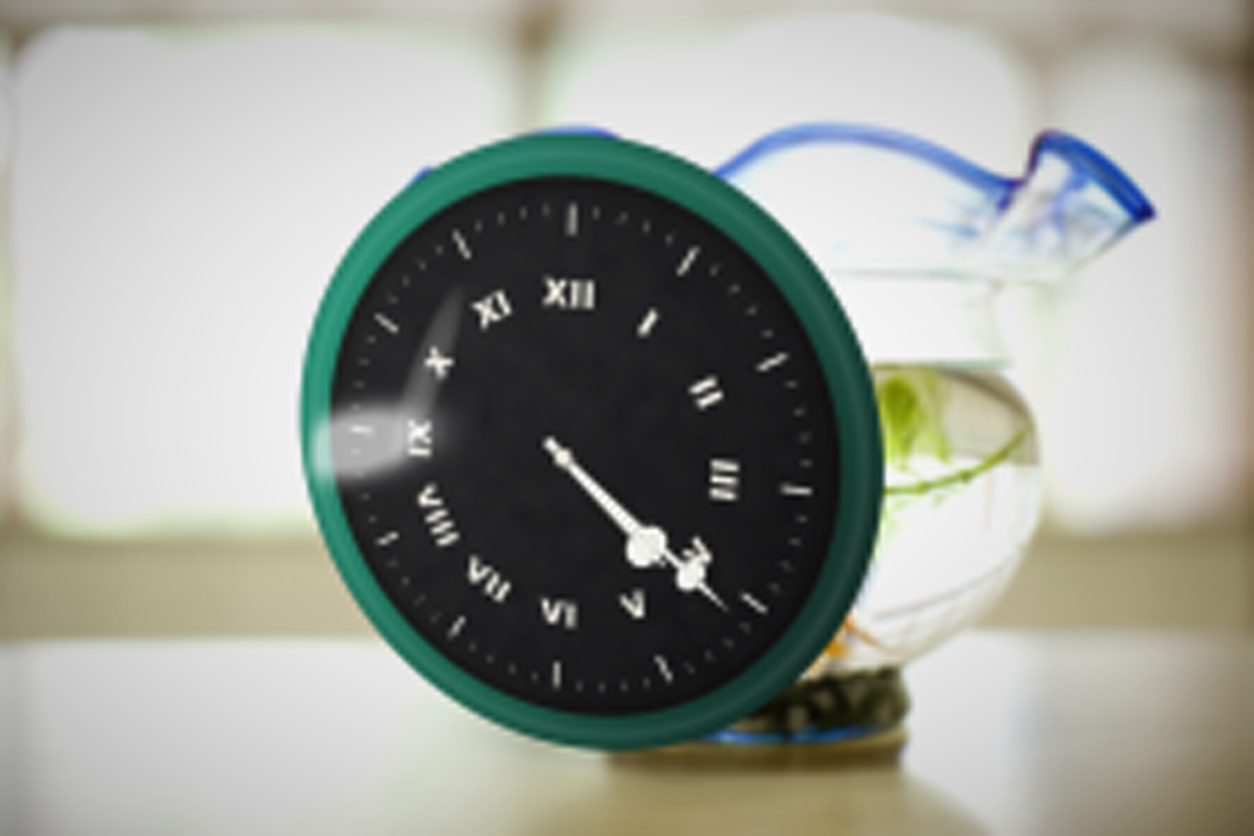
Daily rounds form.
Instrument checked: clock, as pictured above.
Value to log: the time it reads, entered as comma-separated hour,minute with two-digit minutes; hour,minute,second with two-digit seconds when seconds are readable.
4,21
